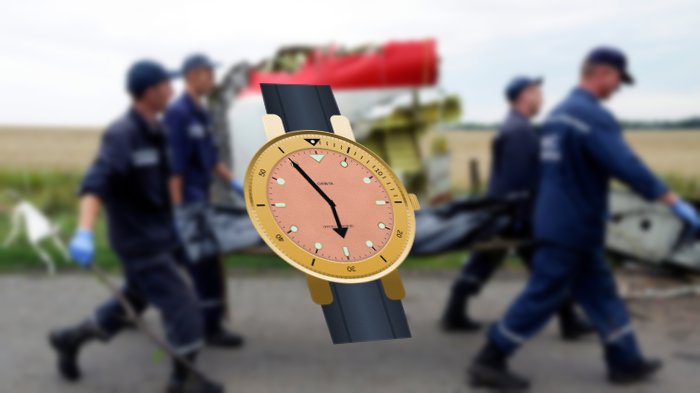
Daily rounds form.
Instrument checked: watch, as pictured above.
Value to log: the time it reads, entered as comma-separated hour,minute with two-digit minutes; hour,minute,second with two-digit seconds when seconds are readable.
5,55
